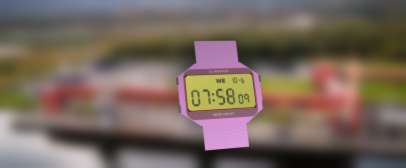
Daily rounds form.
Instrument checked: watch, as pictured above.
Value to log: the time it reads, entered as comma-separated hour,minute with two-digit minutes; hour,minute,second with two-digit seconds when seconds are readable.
7,58,09
